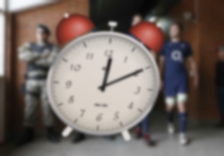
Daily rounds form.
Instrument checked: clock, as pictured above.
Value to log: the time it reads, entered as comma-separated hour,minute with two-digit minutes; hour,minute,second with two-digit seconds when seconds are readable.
12,10
